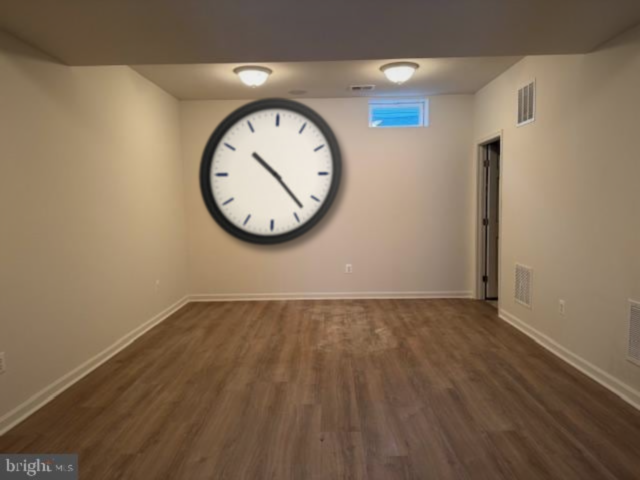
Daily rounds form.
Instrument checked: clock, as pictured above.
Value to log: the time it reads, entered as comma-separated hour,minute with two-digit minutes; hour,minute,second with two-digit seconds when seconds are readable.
10,23
